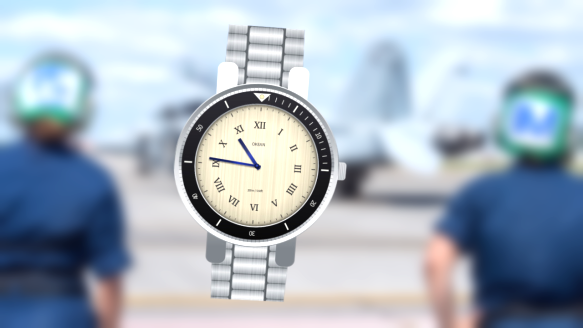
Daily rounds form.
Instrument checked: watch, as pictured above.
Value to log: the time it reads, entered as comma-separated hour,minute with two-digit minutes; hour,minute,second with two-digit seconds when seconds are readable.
10,46
